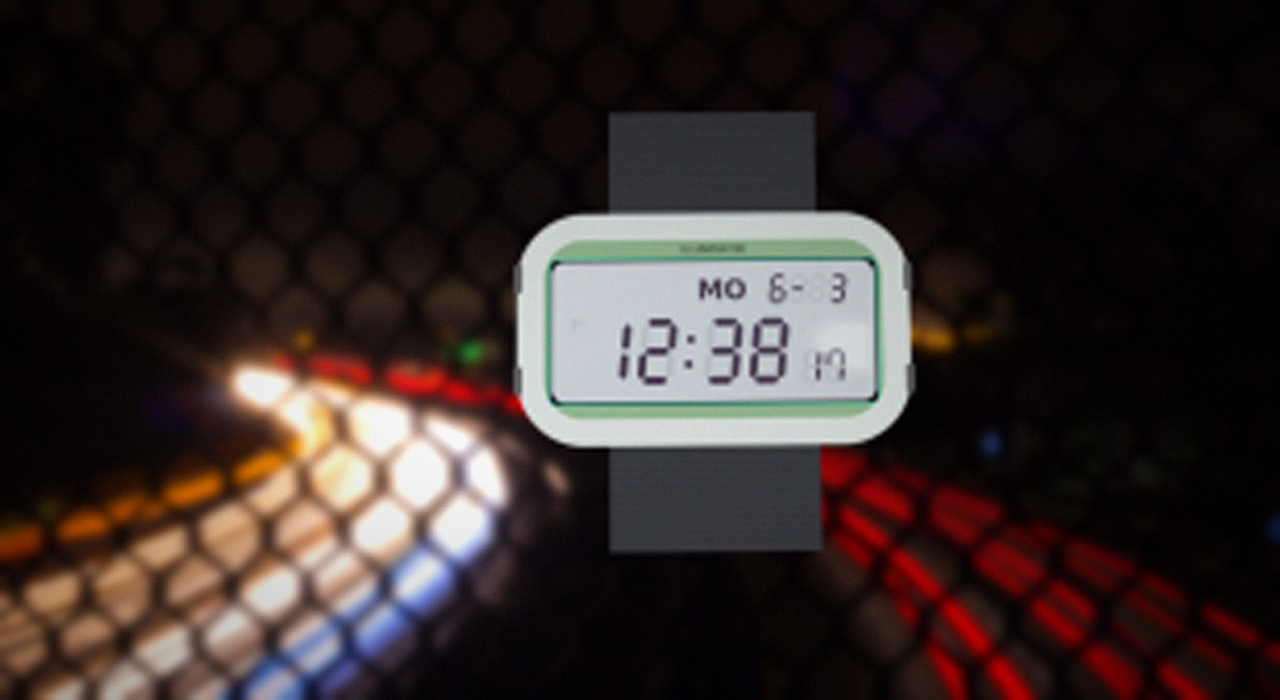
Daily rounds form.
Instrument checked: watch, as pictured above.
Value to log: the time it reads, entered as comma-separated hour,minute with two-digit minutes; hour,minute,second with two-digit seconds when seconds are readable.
12,38,17
